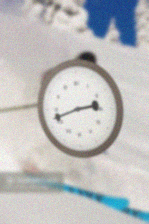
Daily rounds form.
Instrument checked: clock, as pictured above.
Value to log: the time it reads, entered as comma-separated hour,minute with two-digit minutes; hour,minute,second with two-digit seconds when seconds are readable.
2,42
